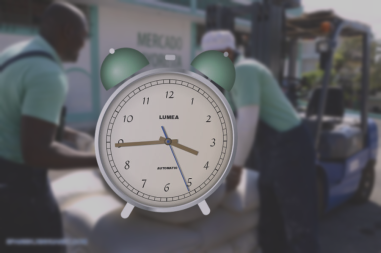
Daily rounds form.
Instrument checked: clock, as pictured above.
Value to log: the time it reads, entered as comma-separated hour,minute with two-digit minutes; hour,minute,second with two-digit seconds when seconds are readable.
3,44,26
